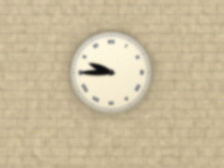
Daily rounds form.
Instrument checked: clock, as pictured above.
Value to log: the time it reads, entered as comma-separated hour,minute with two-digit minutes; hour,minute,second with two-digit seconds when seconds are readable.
9,45
